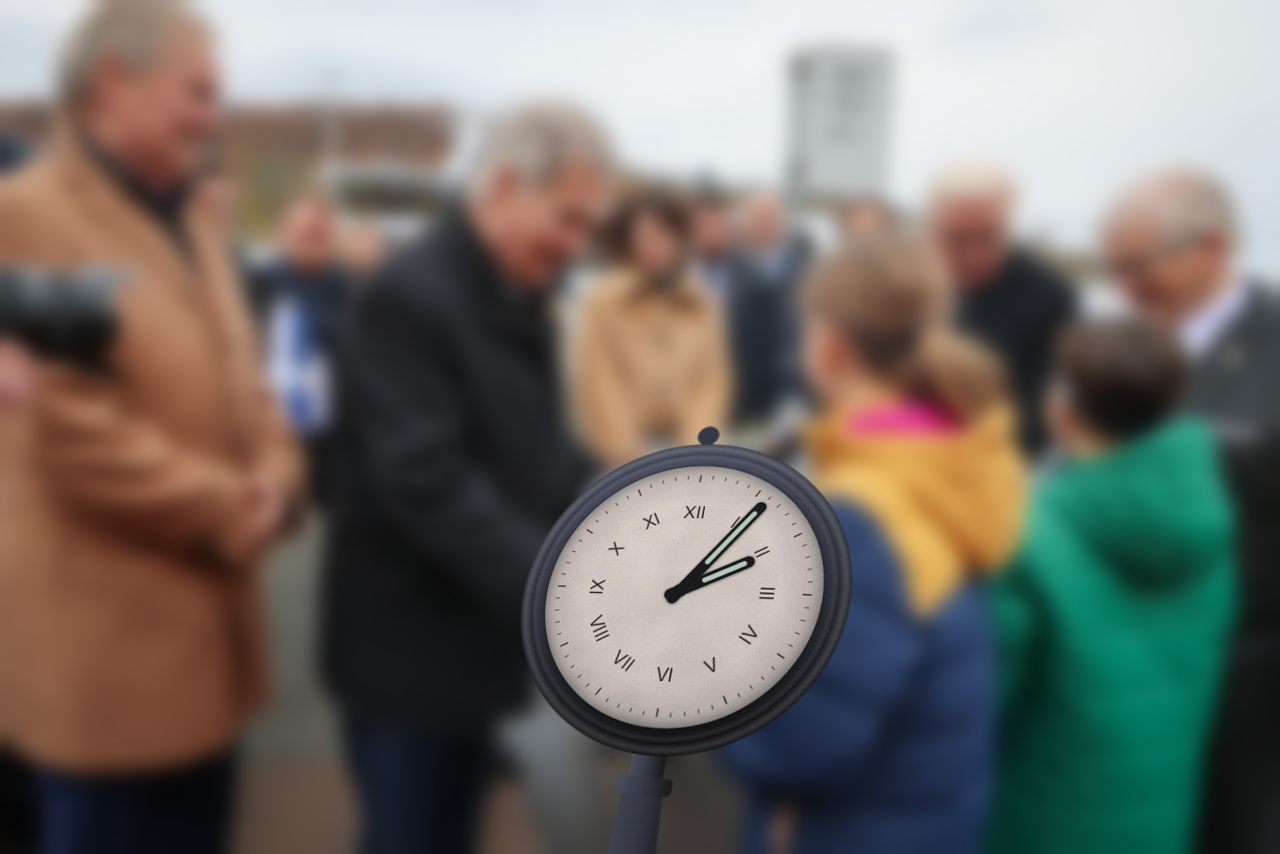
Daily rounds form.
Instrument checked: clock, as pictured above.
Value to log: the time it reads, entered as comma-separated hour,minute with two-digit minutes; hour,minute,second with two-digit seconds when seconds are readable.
2,06
